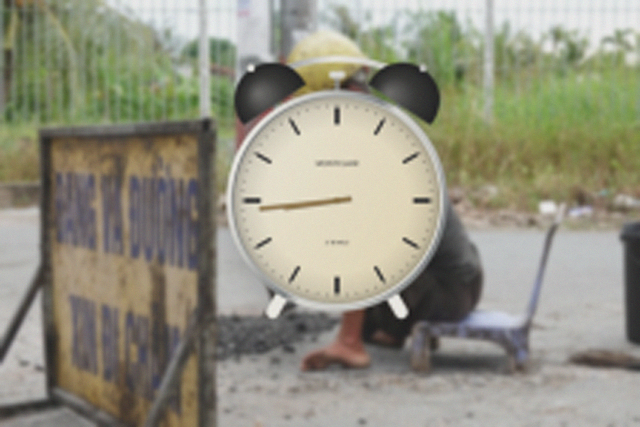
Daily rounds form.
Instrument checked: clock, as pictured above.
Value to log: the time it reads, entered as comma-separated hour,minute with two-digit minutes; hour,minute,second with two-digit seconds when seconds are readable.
8,44
